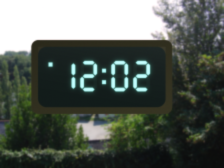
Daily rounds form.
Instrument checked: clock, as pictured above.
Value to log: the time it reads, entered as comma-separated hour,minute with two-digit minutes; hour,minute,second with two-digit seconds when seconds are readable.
12,02
